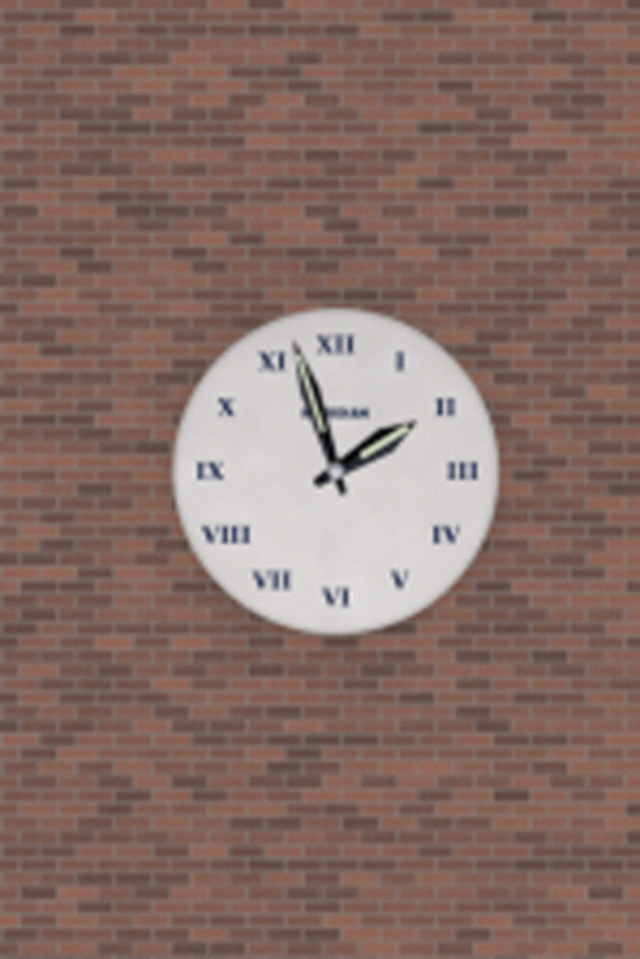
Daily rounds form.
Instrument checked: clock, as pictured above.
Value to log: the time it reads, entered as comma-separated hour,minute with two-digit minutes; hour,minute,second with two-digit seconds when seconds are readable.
1,57
